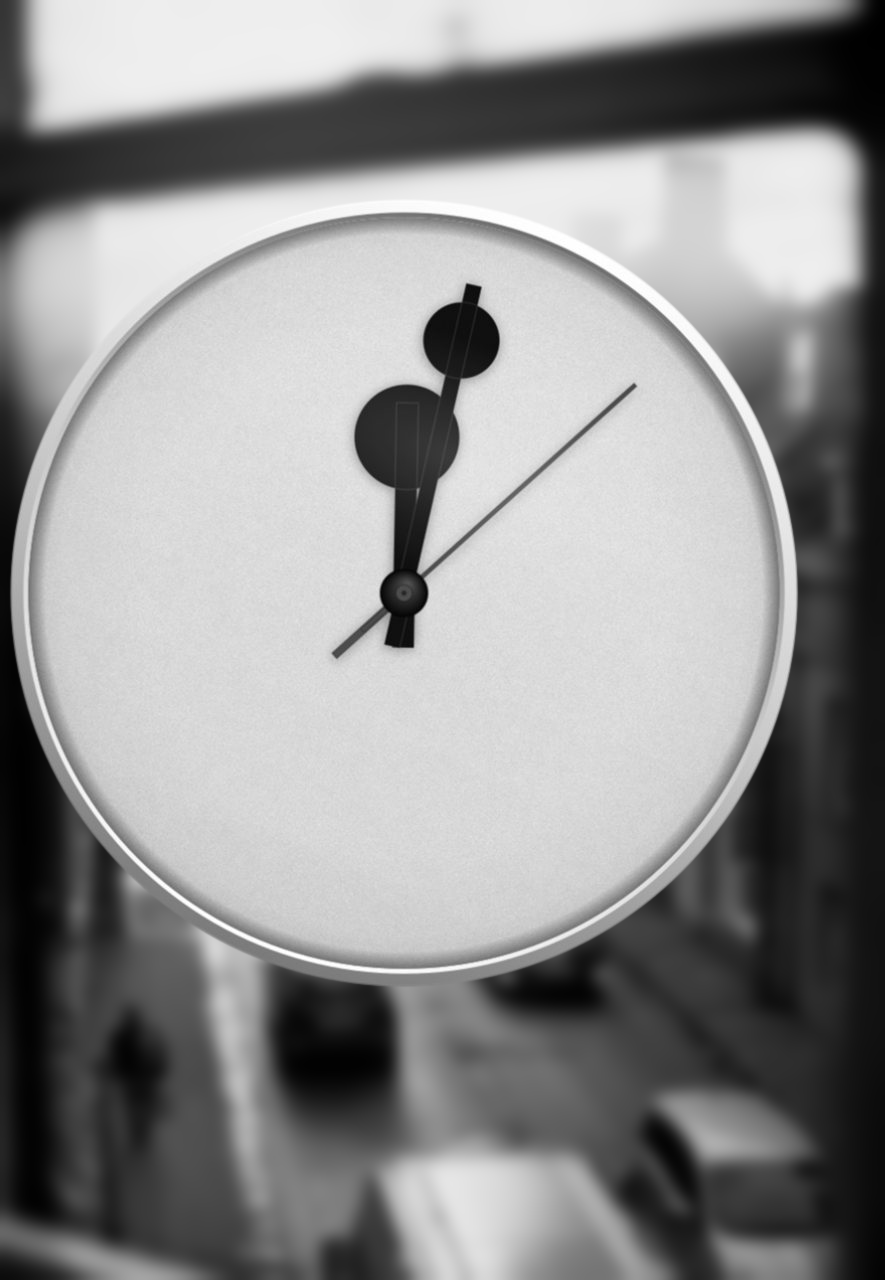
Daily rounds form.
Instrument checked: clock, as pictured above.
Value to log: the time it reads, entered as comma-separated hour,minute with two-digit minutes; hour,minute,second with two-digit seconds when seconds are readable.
12,02,08
